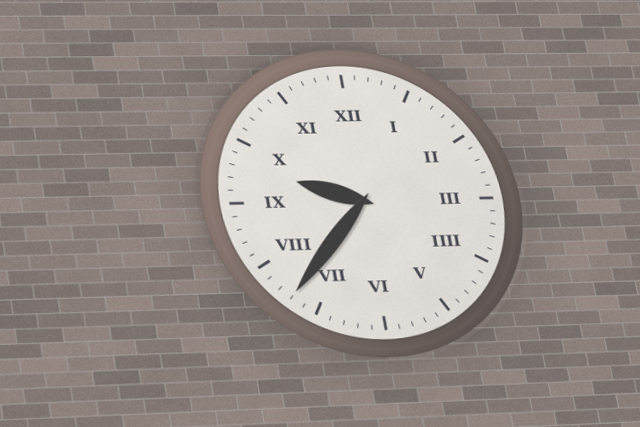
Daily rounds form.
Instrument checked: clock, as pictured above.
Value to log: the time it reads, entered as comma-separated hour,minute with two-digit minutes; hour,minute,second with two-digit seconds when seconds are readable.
9,37
